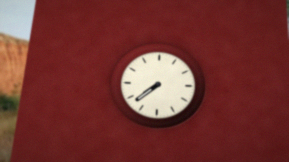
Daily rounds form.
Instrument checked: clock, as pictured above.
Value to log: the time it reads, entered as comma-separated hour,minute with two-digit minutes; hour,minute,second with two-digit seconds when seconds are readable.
7,38
